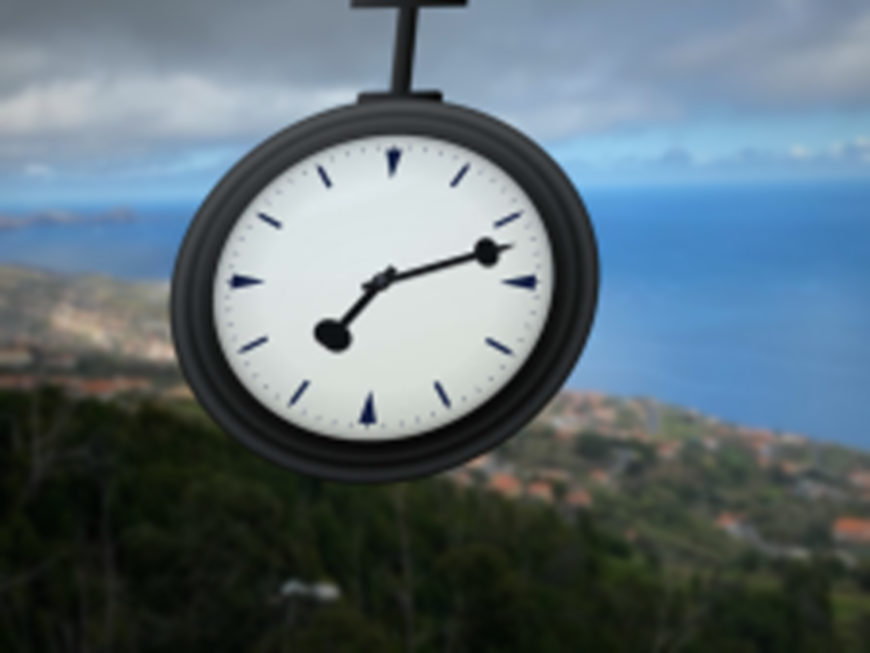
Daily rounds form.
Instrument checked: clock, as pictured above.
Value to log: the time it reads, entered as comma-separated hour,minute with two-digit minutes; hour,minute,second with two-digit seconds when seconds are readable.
7,12
